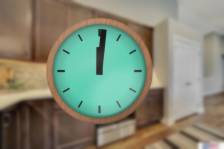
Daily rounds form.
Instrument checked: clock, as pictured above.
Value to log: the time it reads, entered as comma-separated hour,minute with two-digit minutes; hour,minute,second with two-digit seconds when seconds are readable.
12,01
